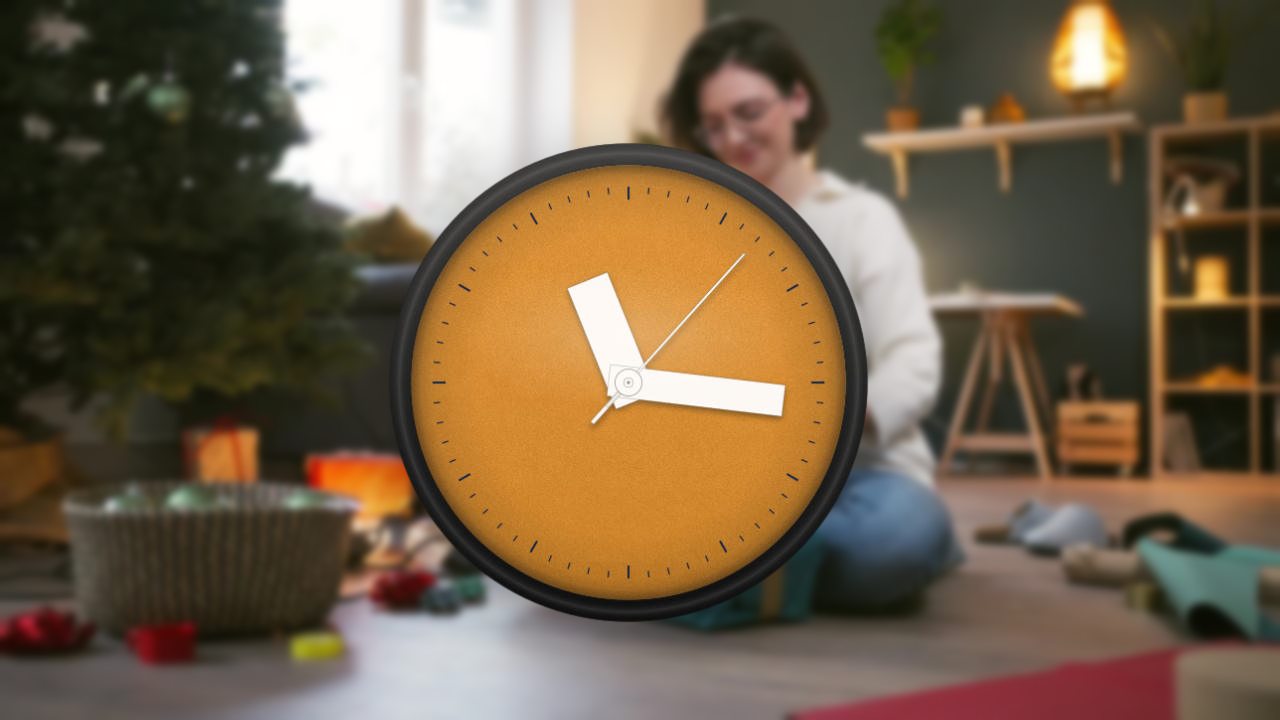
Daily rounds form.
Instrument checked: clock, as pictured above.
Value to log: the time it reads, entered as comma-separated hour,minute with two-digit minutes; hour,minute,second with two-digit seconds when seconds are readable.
11,16,07
